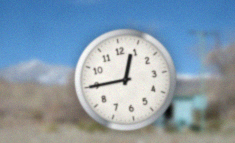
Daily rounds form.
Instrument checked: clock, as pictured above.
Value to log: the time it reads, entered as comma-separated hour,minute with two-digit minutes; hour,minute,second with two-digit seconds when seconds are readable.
12,45
